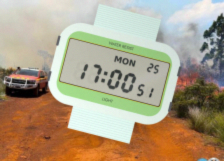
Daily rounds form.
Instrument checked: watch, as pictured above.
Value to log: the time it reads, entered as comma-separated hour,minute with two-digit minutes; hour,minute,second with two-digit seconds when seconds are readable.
17,00,51
